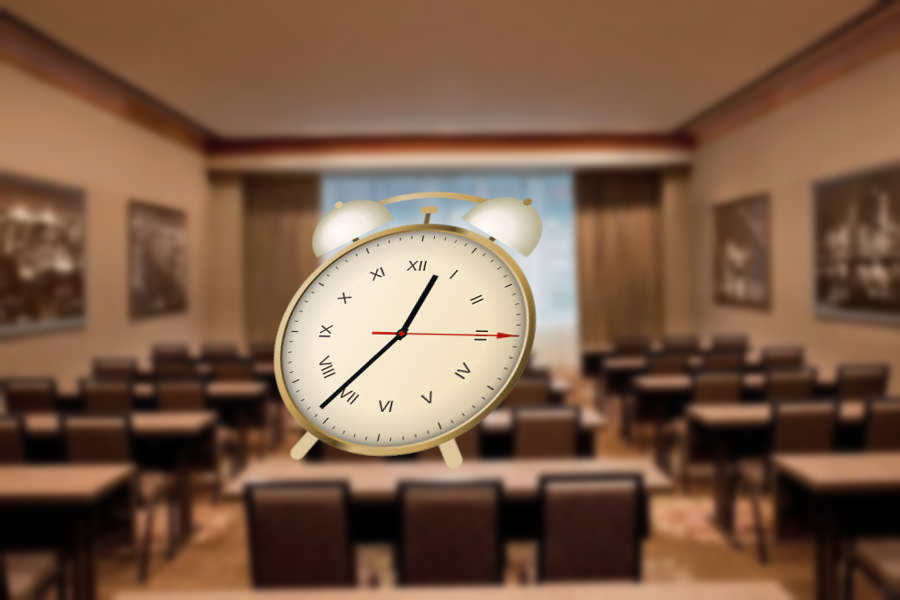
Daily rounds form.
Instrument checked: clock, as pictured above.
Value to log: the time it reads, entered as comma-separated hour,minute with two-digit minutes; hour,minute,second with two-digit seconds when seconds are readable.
12,36,15
